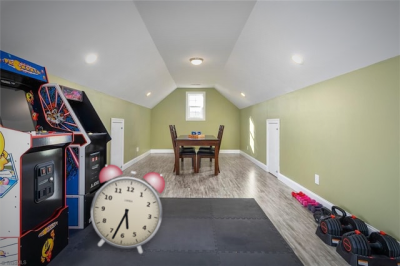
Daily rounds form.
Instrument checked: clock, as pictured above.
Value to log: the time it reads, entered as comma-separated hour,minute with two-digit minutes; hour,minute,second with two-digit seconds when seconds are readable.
5,33
